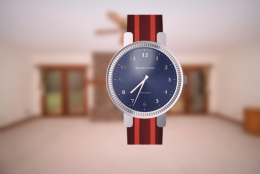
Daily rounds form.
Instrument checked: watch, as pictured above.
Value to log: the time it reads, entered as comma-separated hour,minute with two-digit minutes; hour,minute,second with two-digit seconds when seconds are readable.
7,34
